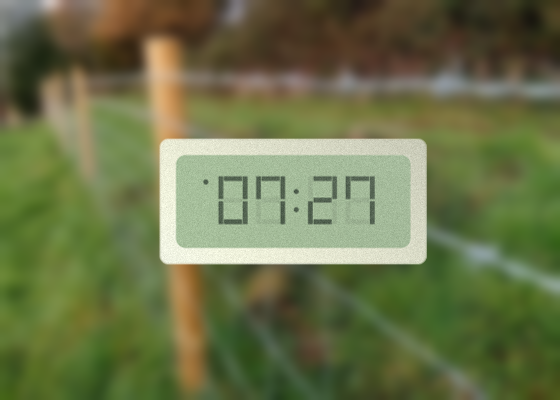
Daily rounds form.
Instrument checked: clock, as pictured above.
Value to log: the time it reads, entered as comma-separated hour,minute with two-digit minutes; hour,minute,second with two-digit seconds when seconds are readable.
7,27
